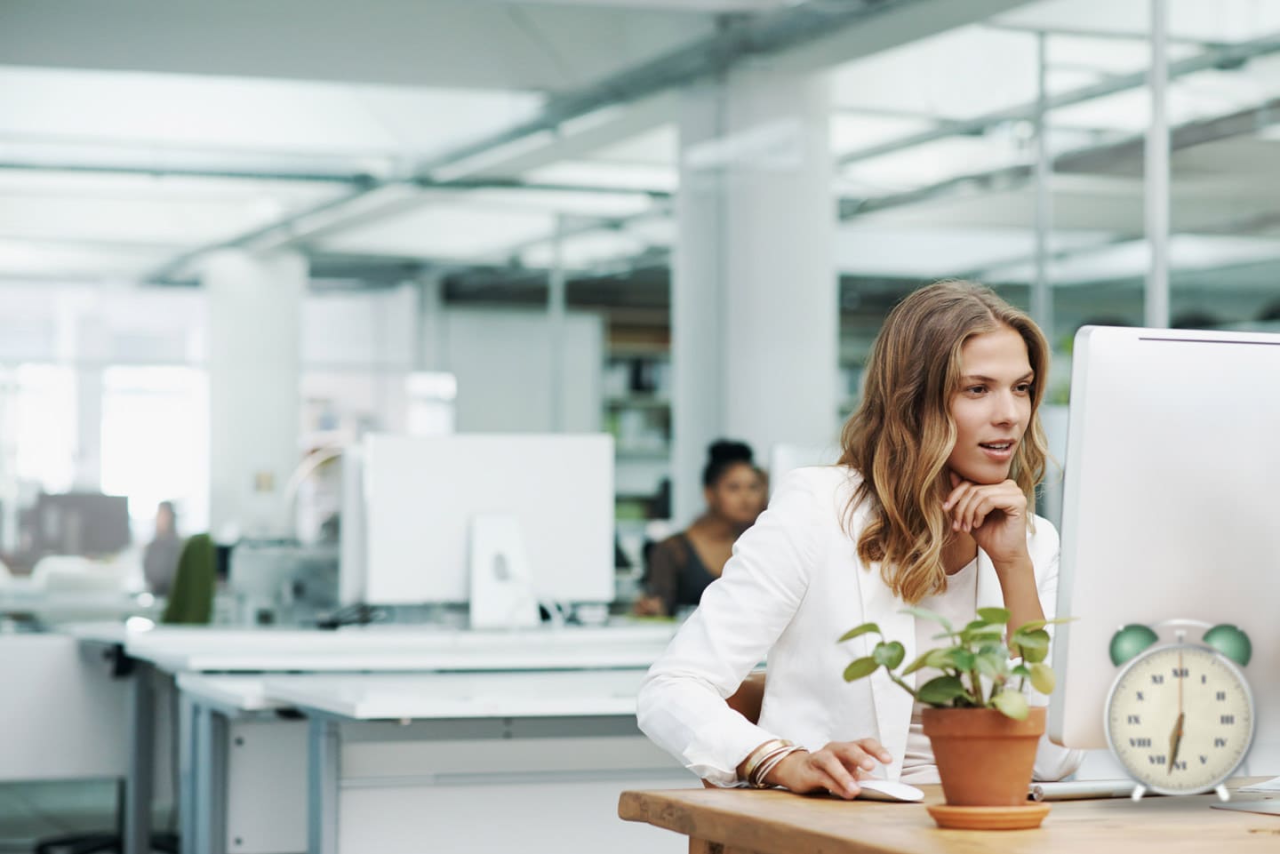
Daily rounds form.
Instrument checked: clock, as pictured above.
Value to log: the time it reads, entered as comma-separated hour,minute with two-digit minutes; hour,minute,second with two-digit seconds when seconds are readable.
6,32,00
